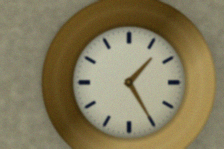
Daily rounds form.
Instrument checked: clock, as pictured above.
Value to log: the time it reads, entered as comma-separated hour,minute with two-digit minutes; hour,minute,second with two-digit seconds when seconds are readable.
1,25
